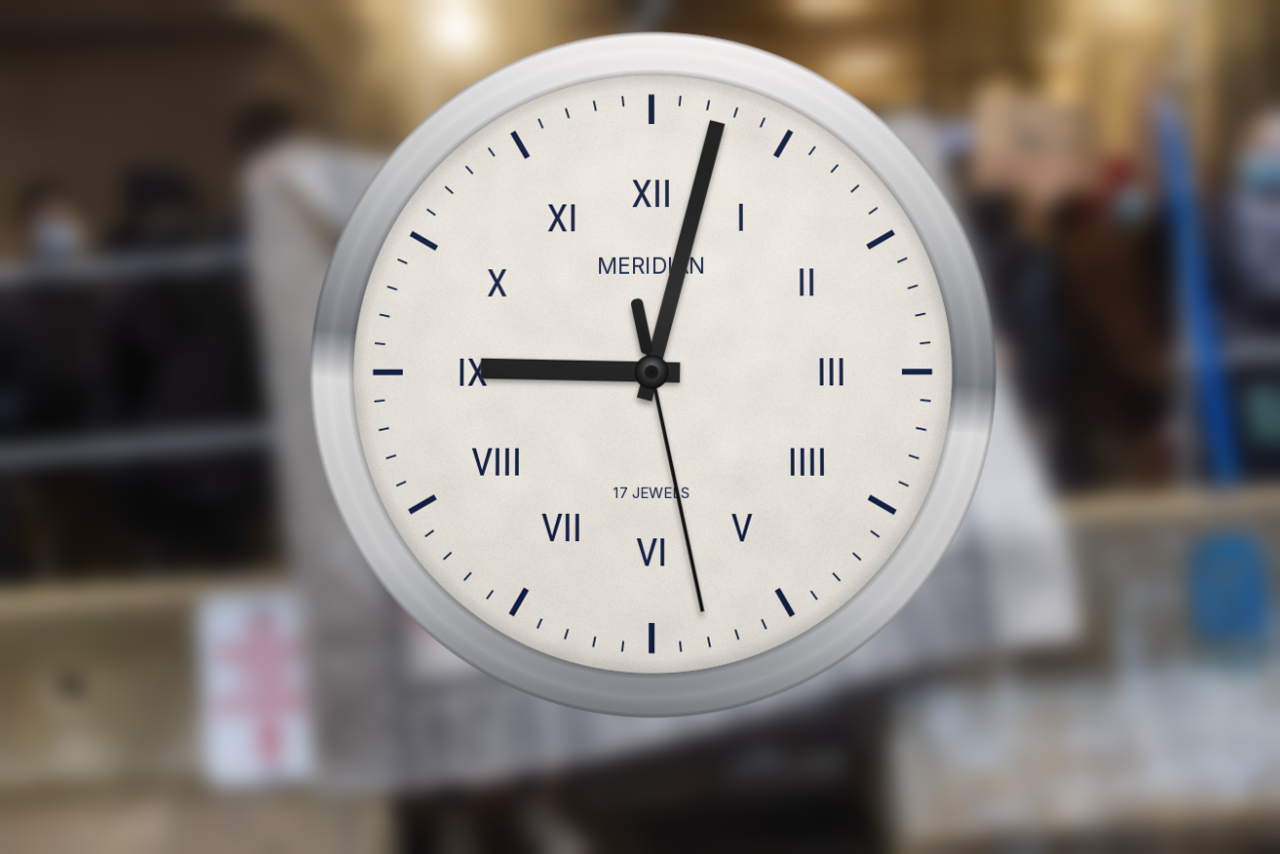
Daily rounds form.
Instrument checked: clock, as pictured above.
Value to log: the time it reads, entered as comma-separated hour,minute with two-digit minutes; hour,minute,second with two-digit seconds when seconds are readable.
9,02,28
